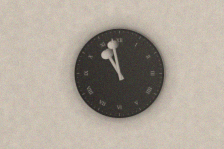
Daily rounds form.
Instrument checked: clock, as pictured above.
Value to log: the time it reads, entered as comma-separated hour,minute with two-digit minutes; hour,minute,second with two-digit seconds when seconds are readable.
10,58
